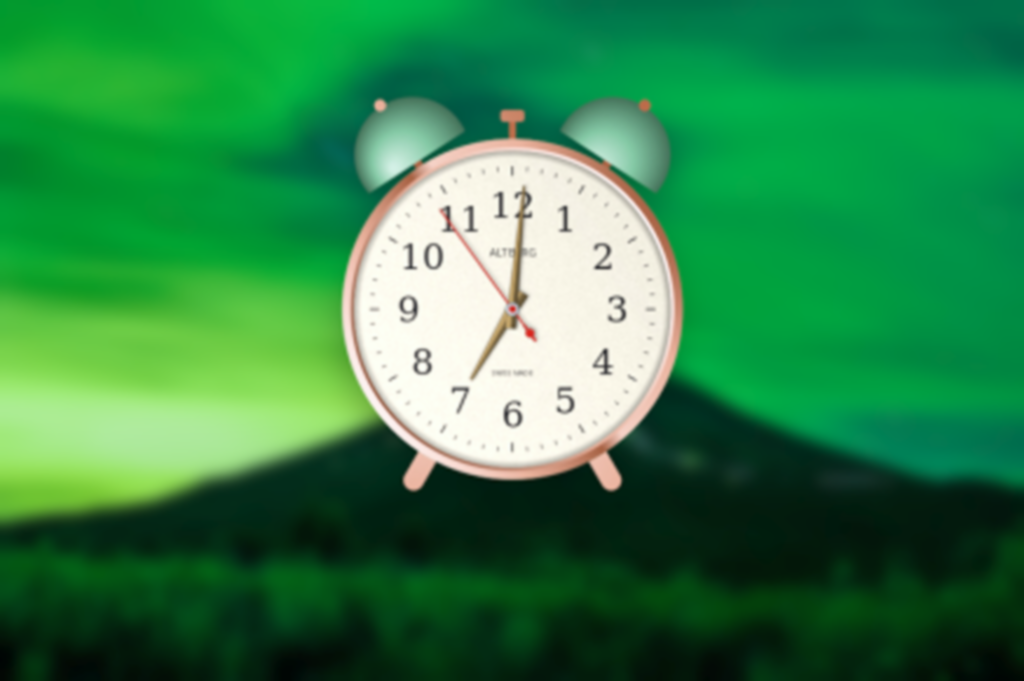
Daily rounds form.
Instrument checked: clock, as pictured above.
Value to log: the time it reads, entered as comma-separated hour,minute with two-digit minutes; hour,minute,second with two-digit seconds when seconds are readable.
7,00,54
